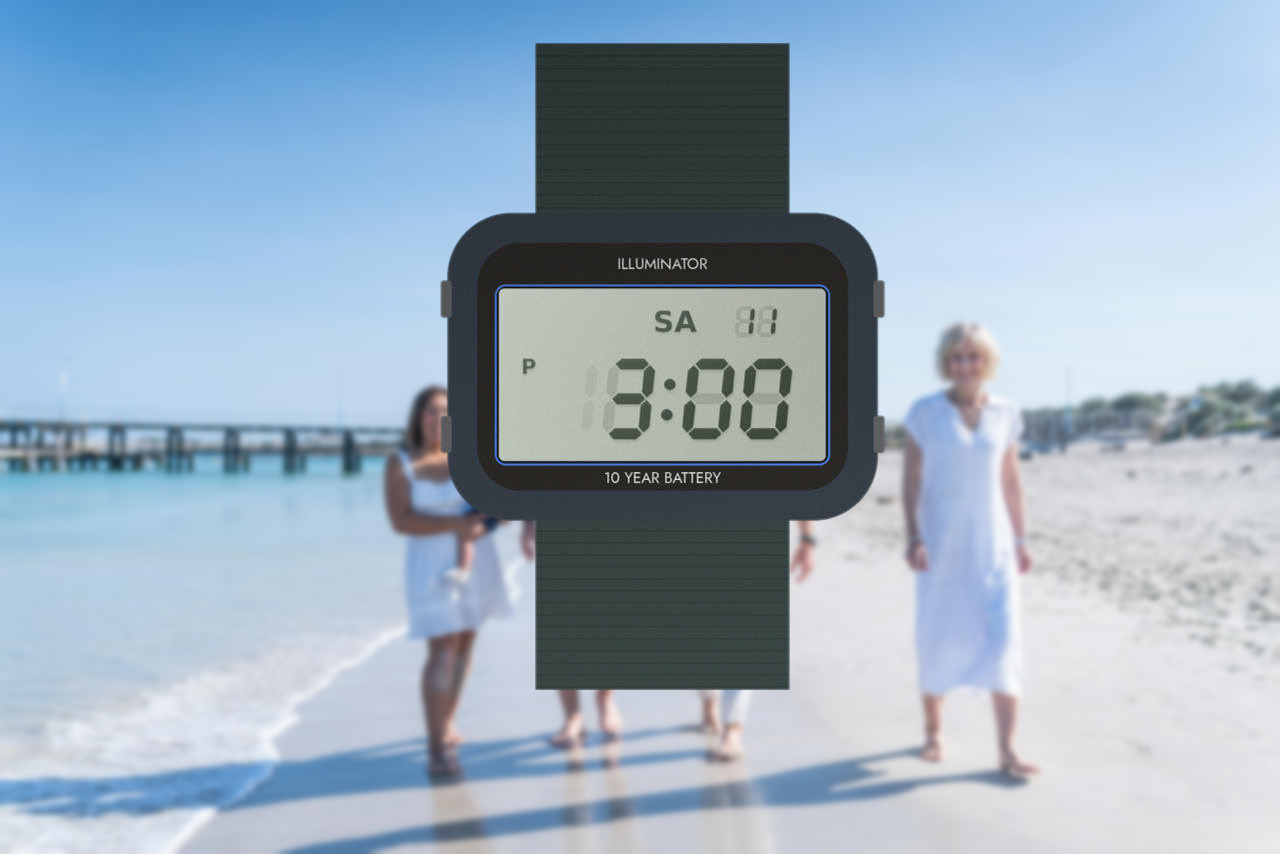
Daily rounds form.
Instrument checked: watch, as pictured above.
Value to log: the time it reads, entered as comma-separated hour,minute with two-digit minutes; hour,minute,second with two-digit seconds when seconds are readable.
3,00
